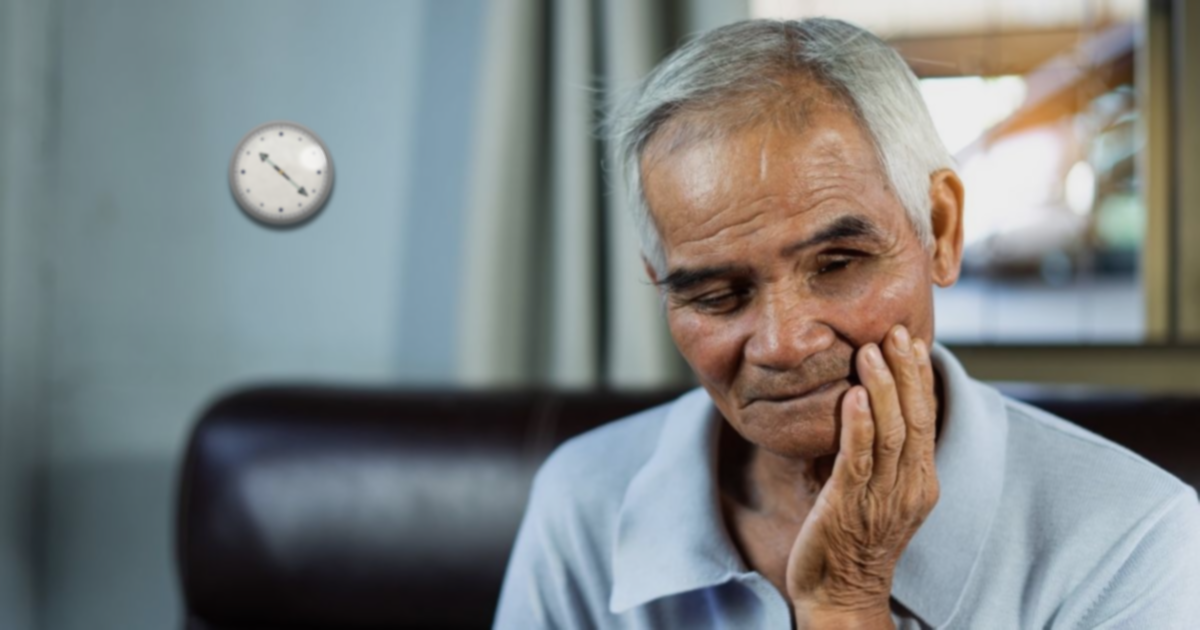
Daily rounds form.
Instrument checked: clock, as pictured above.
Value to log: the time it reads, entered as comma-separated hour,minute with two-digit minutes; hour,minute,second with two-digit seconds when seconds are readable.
10,22
